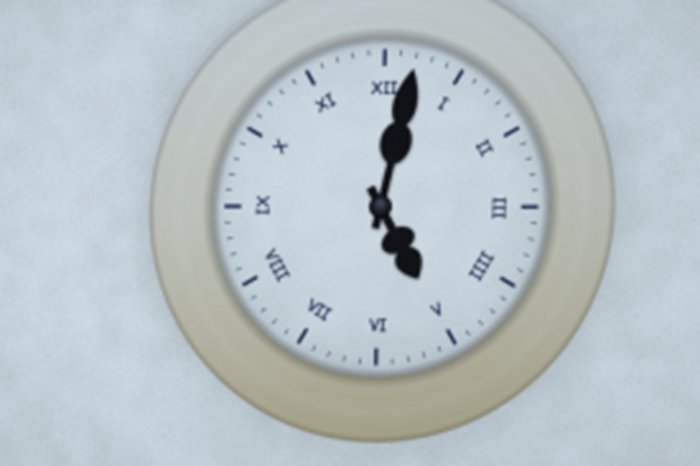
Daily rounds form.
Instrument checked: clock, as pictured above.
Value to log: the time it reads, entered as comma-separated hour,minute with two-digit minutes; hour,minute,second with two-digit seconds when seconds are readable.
5,02
